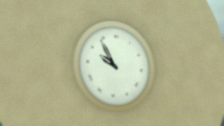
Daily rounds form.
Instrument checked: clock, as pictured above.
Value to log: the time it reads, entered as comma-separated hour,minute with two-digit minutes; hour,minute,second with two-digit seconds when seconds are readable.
9,54
